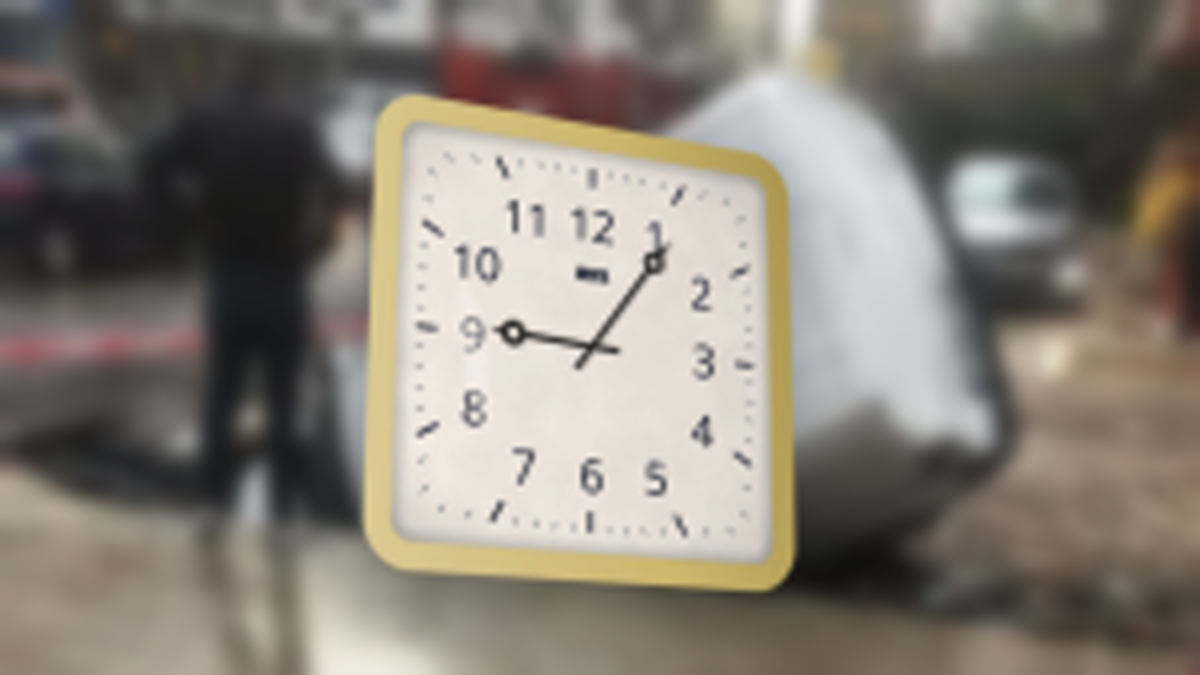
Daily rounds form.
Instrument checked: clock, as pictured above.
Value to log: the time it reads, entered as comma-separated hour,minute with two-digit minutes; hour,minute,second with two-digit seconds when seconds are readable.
9,06
